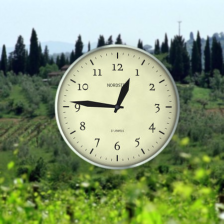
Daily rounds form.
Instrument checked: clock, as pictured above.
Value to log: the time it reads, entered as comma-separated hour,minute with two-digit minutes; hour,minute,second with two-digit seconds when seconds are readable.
12,46
